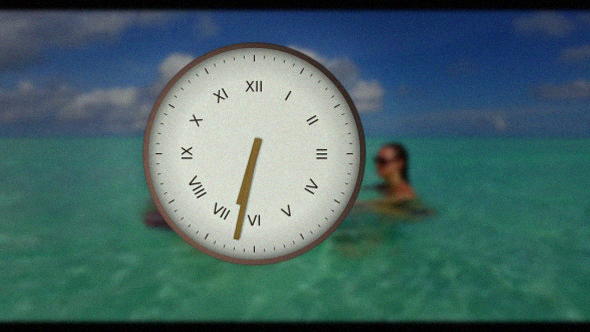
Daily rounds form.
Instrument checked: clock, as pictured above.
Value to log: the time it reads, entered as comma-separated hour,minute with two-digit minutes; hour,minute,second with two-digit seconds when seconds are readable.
6,32
